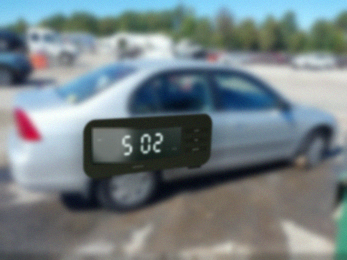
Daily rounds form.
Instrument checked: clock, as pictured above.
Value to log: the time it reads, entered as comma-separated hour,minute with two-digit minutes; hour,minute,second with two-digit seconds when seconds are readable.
5,02
